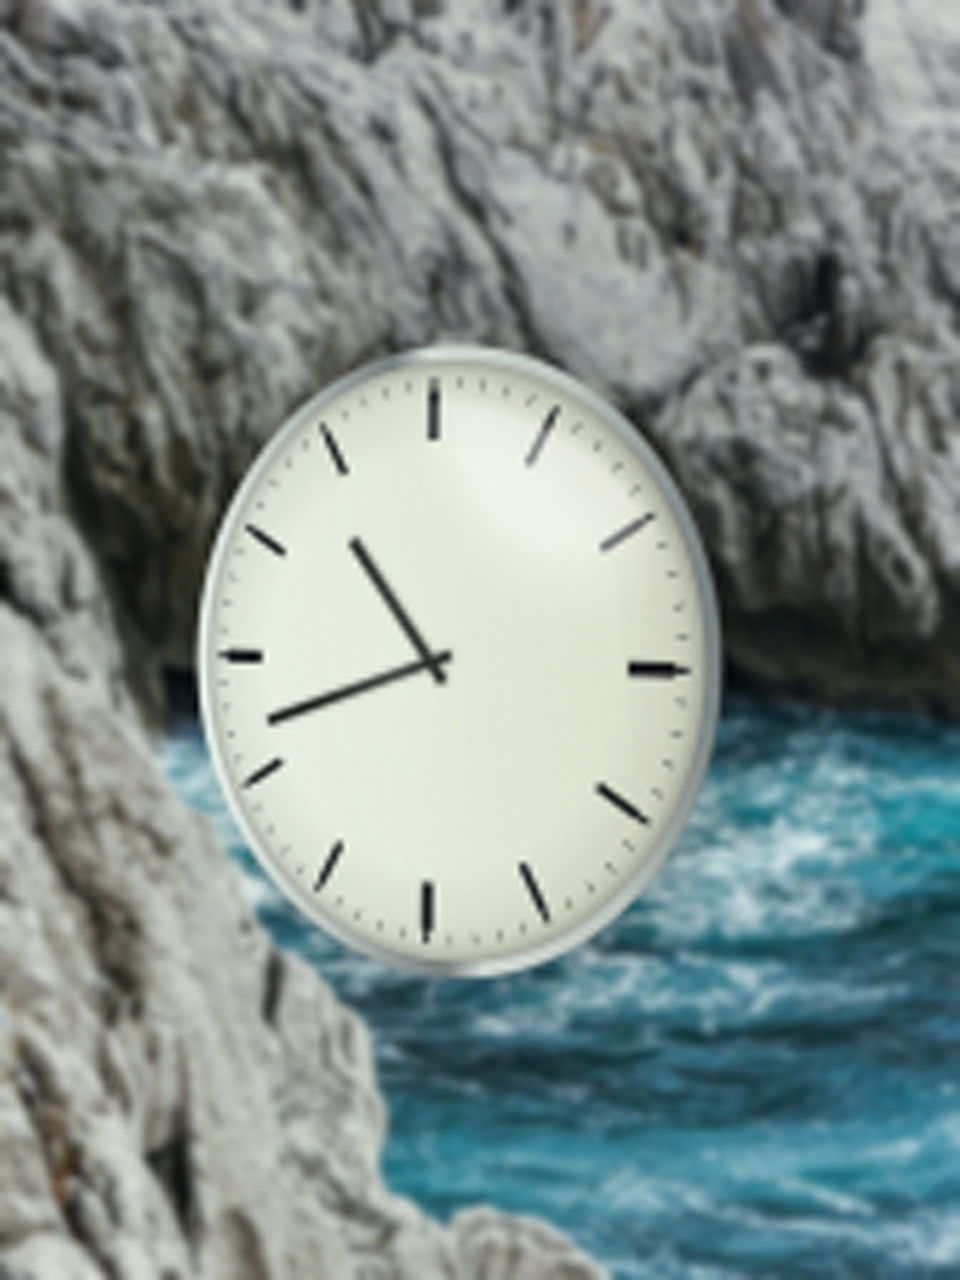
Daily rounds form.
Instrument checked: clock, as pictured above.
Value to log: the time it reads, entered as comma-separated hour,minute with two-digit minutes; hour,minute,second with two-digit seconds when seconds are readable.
10,42
